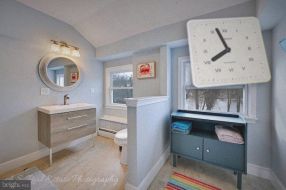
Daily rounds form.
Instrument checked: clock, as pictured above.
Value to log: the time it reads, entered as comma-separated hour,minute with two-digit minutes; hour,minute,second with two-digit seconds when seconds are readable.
7,57
